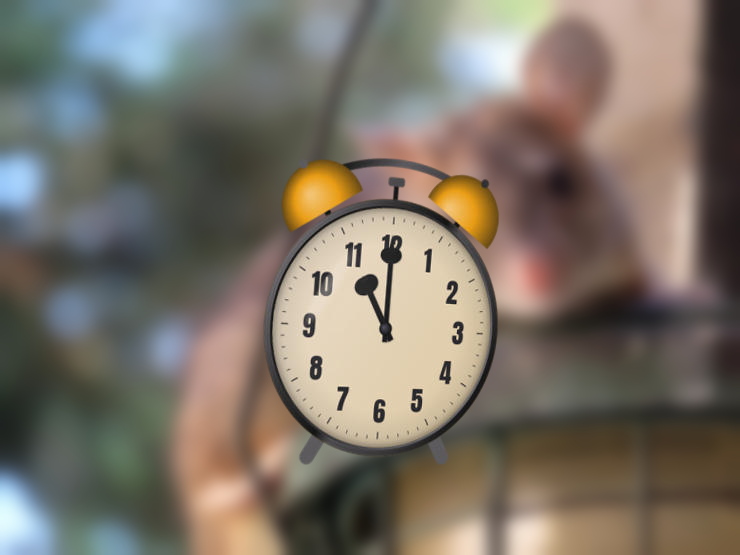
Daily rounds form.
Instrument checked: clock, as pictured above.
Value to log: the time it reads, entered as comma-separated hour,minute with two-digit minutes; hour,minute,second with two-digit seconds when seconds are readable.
11,00
